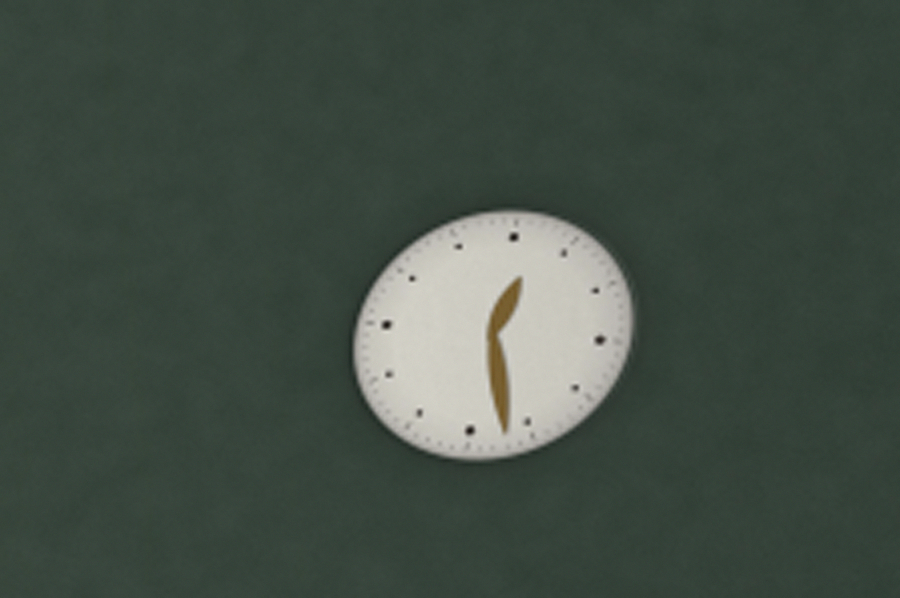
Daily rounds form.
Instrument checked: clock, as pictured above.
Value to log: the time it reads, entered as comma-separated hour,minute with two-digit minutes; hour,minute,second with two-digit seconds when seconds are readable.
12,27
